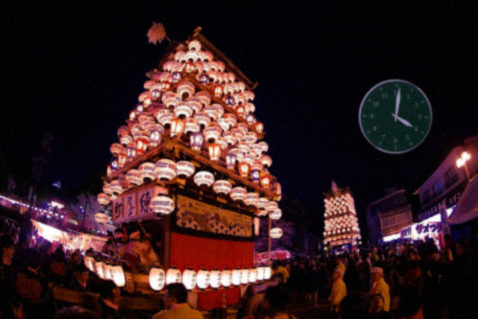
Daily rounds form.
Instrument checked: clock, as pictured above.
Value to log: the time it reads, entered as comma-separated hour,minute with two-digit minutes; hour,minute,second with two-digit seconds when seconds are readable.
4,01
